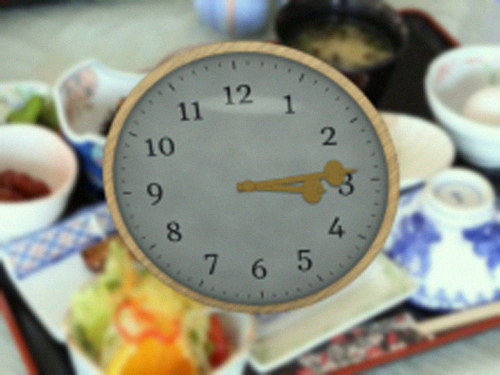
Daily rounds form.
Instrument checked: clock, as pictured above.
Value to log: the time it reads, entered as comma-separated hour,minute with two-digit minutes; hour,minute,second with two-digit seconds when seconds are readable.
3,14
